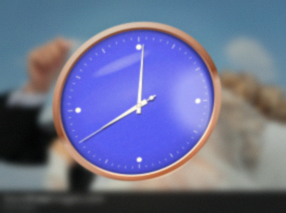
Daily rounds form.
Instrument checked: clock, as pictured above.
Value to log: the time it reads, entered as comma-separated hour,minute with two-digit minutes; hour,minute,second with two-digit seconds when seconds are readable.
8,00,40
